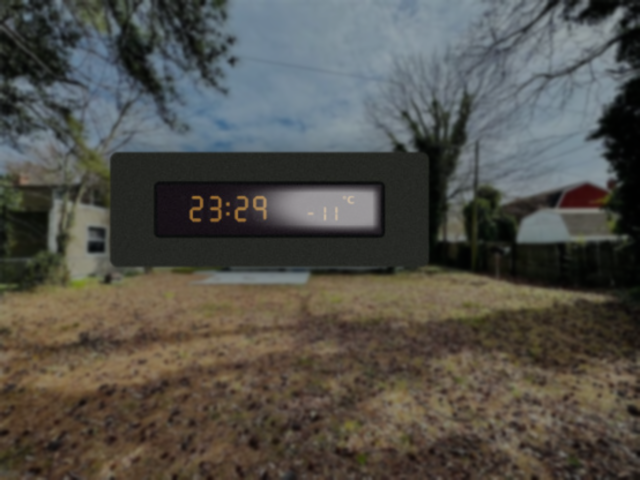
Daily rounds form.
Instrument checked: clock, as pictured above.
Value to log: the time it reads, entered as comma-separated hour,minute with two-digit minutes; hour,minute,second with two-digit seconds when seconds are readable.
23,29
